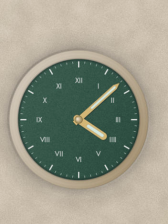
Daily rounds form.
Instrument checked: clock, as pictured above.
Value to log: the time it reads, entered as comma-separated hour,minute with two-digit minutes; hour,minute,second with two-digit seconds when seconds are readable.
4,08
